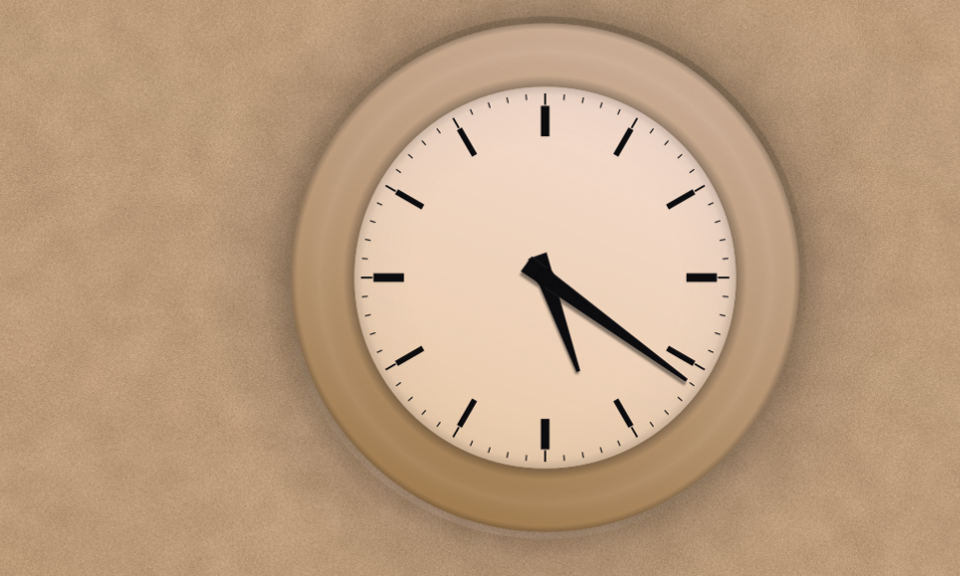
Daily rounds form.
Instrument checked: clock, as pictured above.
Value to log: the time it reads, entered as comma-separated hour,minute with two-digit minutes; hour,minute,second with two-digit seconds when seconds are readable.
5,21
